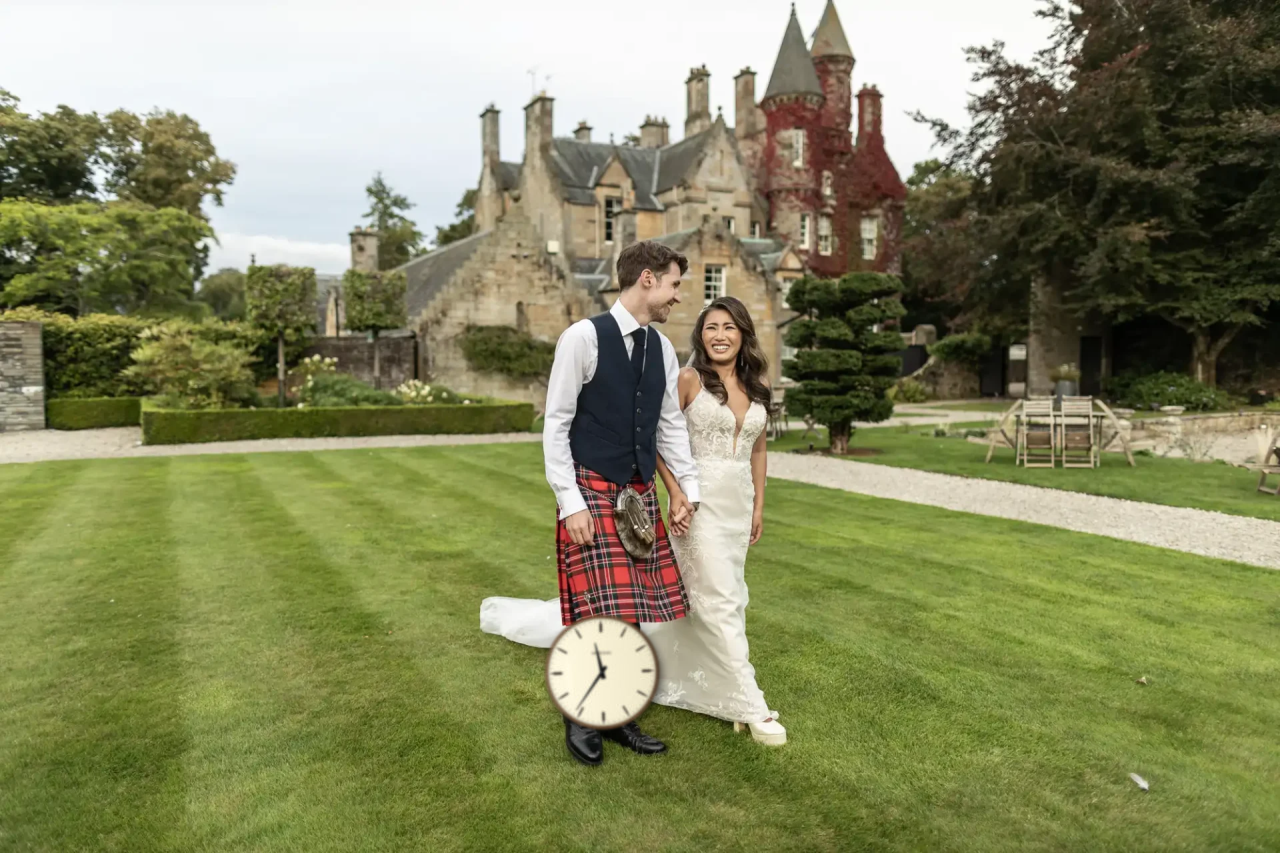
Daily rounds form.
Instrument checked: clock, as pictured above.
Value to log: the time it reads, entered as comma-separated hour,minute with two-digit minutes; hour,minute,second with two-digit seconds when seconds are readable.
11,36
